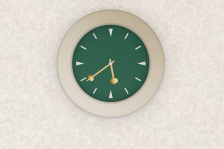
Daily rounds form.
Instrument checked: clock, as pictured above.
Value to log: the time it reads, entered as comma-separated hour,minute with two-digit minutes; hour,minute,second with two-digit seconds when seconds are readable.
5,39
